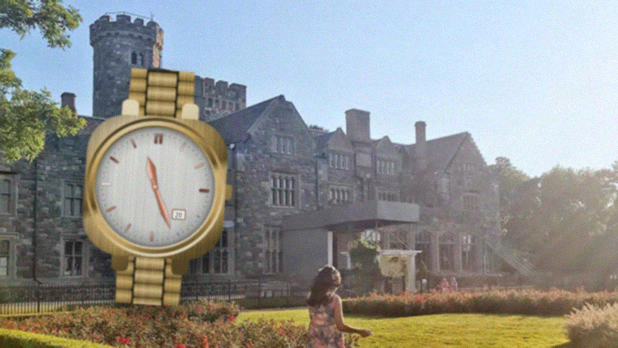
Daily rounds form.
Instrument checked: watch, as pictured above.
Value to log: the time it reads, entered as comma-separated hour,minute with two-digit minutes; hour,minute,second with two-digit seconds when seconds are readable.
11,26
